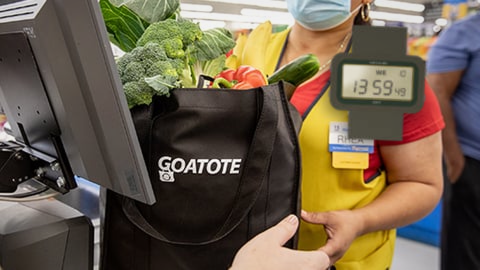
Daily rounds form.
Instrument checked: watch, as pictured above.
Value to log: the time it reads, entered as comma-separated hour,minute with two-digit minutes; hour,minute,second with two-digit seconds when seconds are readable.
13,59
